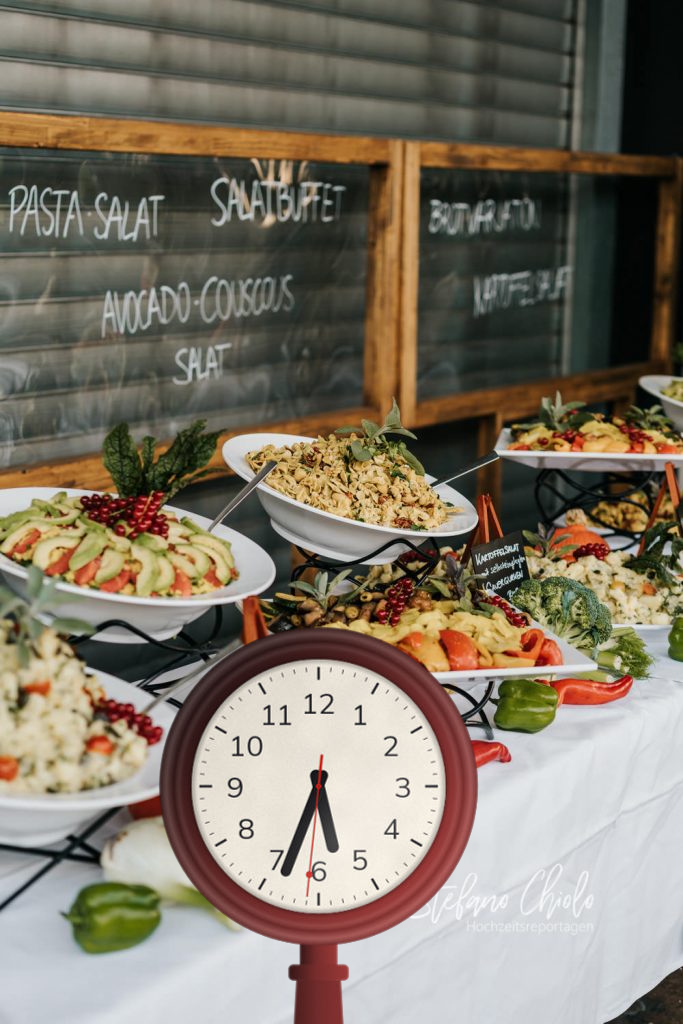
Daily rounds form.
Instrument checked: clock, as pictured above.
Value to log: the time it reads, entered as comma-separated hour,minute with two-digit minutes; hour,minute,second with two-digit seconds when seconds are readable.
5,33,31
